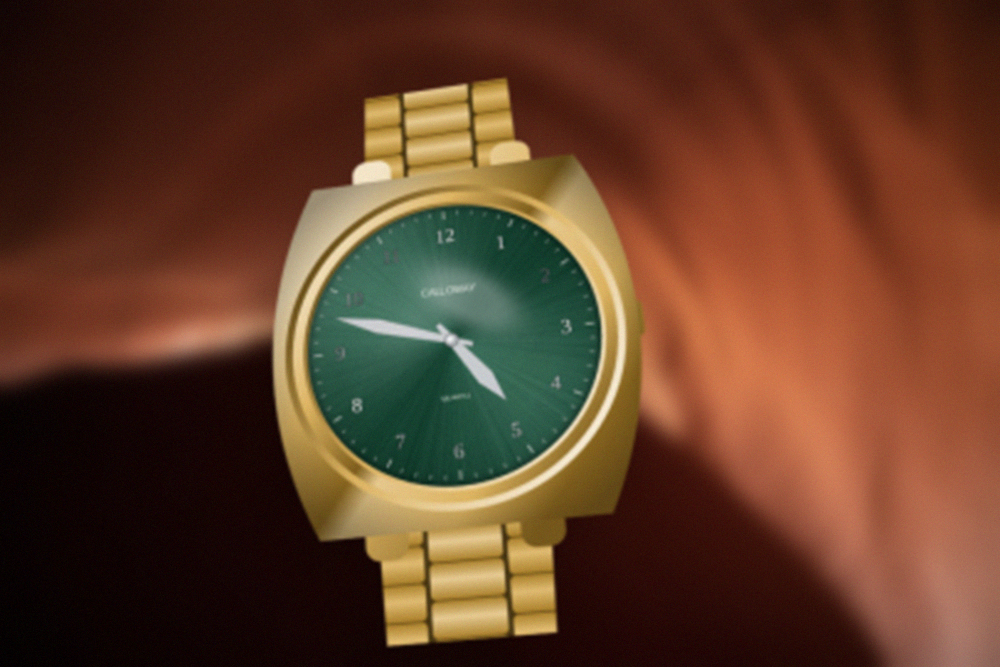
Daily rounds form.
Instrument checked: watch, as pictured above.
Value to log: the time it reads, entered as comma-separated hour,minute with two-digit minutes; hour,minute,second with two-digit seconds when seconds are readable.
4,48
